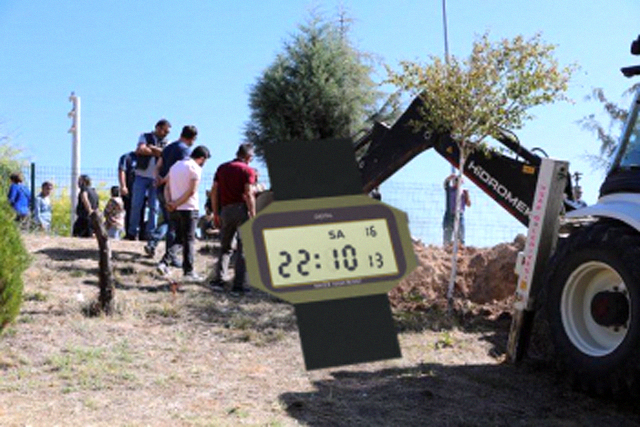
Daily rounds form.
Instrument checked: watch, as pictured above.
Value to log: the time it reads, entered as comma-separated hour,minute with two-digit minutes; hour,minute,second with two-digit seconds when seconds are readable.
22,10,13
